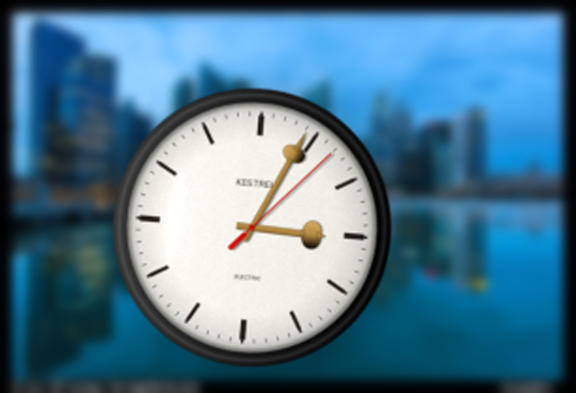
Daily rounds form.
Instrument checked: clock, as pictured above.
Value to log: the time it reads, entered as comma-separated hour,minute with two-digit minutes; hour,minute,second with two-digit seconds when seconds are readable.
3,04,07
